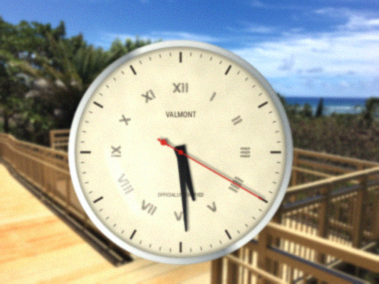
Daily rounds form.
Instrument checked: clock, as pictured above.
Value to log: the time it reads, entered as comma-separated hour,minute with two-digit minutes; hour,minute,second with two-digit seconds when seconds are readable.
5,29,20
